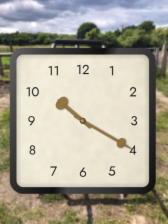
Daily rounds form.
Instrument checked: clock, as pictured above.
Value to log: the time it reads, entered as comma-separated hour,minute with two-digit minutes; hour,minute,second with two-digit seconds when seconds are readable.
10,20
